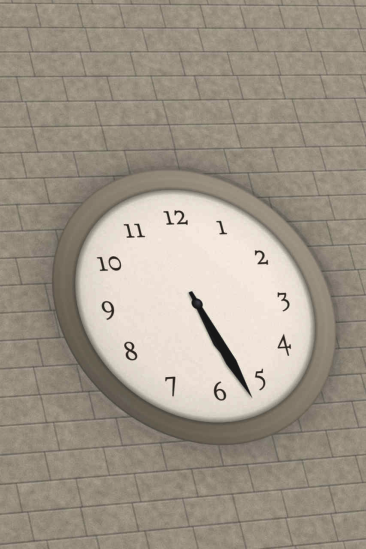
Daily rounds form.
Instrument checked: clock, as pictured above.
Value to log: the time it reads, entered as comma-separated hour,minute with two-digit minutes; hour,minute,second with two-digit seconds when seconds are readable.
5,27
